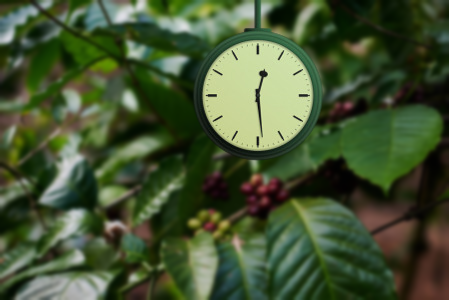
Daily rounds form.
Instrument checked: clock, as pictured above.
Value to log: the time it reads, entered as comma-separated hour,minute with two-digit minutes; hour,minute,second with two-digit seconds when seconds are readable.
12,29
